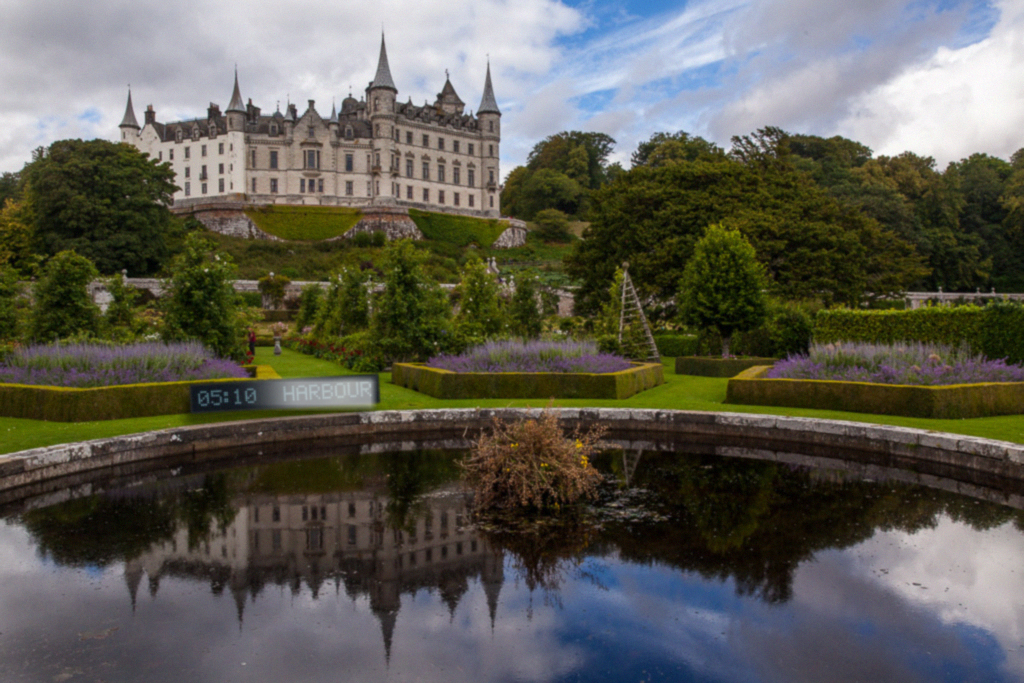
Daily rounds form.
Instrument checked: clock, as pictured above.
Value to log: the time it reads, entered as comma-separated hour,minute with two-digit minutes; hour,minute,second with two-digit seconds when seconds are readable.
5,10
